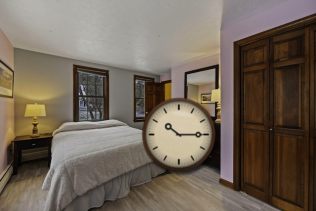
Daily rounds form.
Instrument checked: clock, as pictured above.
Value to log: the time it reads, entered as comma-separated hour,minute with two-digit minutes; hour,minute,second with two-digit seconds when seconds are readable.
10,15
